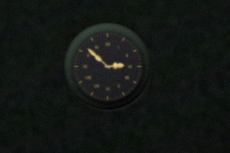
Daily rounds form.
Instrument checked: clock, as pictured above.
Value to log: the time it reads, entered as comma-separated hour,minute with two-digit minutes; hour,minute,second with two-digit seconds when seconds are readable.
2,52
